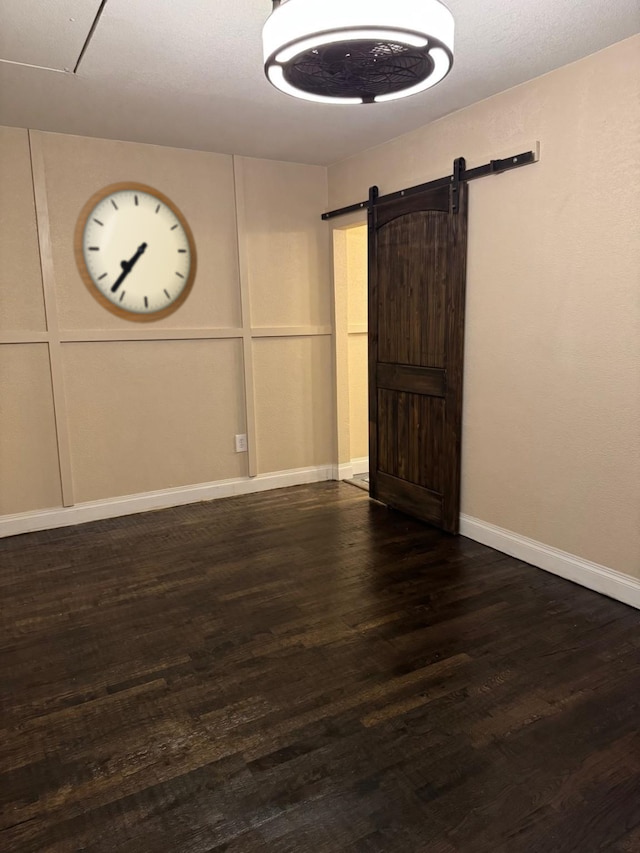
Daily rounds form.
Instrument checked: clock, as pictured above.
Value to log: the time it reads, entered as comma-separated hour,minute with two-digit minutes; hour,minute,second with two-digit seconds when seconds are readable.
7,37
